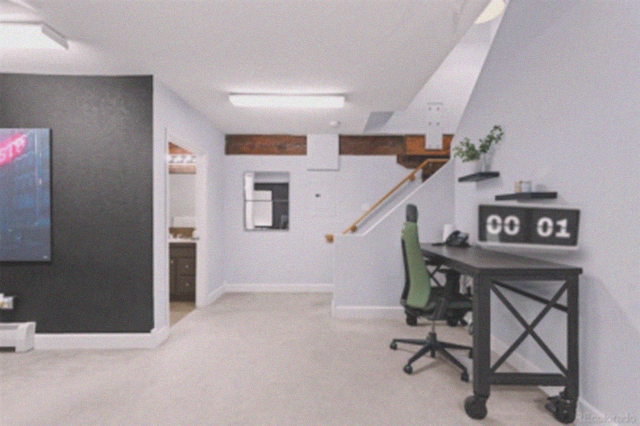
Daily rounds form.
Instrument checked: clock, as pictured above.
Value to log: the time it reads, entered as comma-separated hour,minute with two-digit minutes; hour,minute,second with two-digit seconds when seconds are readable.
0,01
